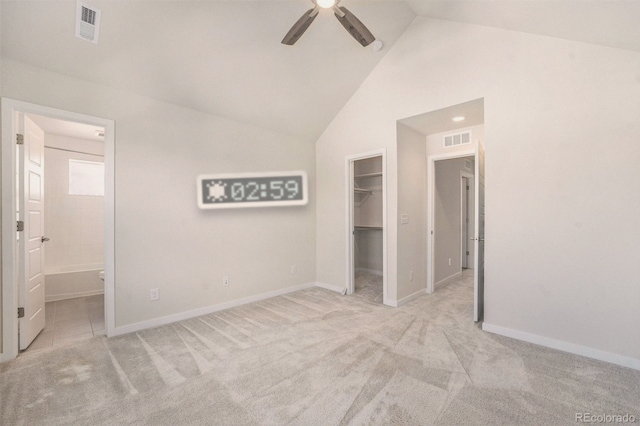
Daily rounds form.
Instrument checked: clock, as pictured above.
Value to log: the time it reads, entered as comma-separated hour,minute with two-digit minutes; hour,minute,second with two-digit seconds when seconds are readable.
2,59
